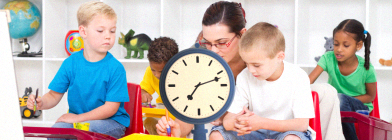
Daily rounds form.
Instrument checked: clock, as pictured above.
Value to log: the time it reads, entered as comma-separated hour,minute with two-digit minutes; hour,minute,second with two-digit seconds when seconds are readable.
7,12
